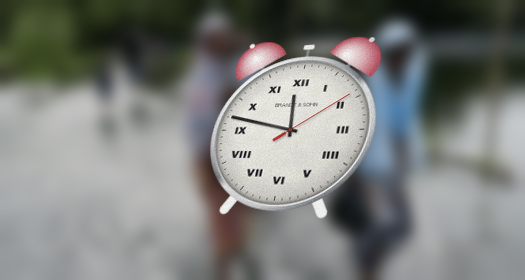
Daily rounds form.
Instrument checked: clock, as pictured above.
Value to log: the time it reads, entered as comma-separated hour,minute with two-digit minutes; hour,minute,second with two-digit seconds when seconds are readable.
11,47,09
